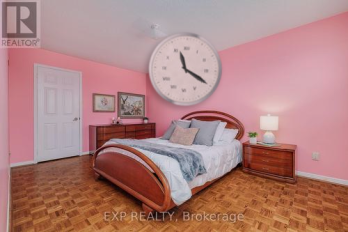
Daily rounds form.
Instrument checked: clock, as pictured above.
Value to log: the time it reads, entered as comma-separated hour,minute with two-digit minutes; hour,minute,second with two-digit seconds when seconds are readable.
11,20
